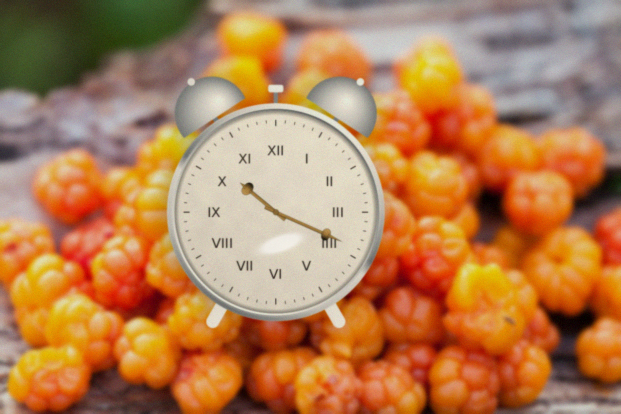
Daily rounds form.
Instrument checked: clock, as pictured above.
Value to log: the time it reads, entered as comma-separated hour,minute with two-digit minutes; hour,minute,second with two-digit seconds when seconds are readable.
10,19
